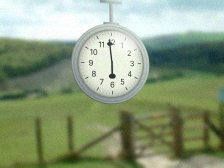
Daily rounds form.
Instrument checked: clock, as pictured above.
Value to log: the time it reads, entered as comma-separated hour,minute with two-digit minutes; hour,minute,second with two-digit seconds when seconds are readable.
5,59
